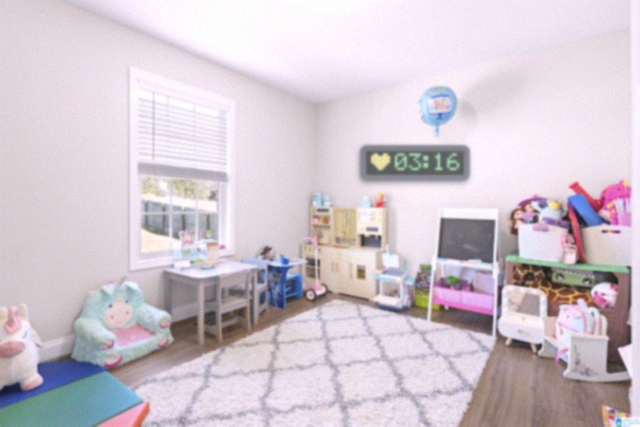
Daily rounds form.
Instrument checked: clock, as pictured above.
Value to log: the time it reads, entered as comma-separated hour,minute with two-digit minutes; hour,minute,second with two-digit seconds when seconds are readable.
3,16
